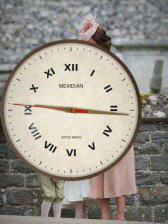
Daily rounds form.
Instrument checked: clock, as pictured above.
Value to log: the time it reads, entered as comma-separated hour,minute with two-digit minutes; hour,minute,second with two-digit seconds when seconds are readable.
9,15,46
